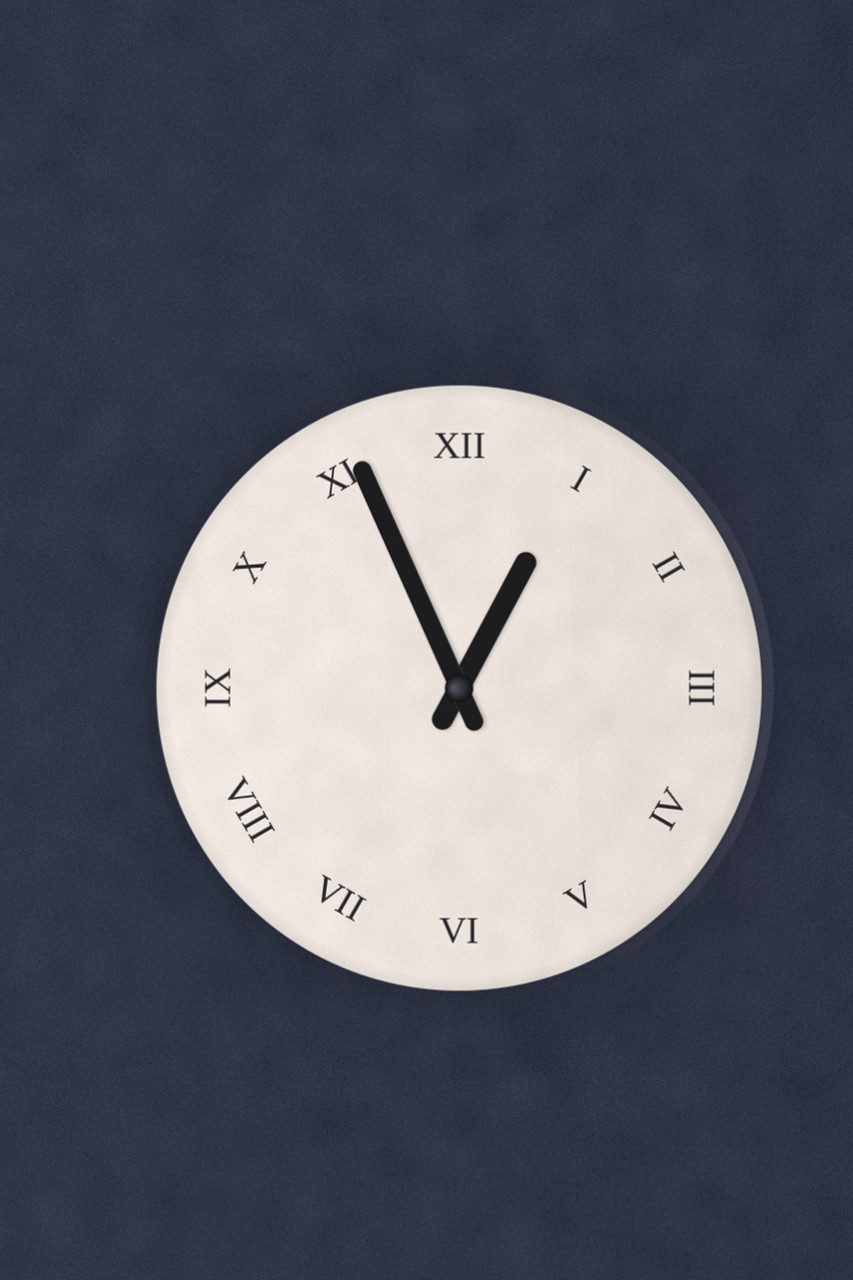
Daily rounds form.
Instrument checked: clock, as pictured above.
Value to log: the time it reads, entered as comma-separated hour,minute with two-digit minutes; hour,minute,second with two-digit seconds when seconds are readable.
12,56
